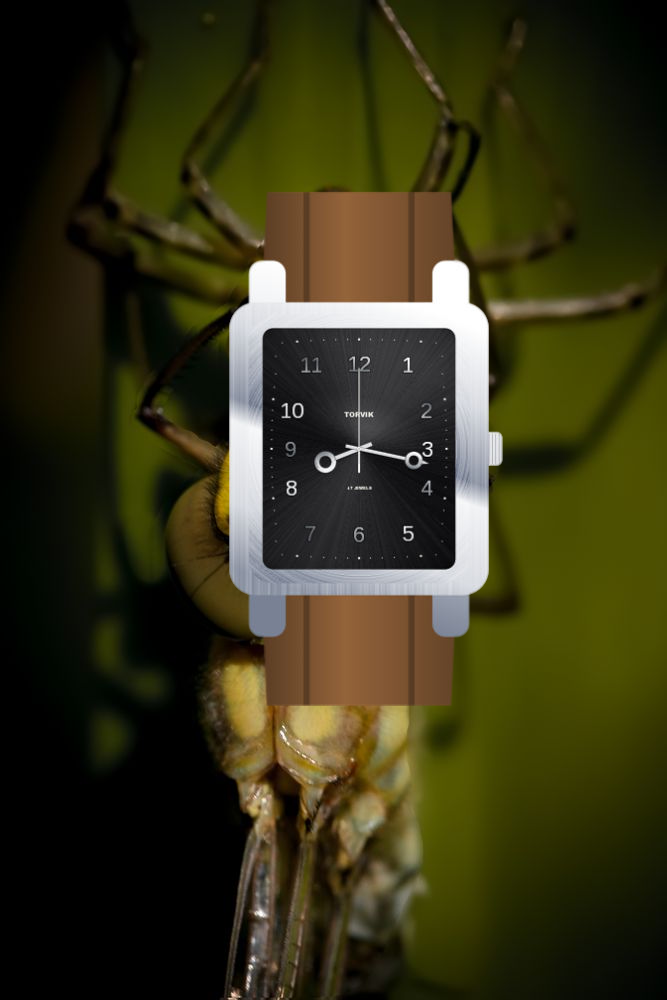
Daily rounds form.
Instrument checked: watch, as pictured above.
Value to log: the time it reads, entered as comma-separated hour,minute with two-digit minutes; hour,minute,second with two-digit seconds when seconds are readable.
8,17,00
